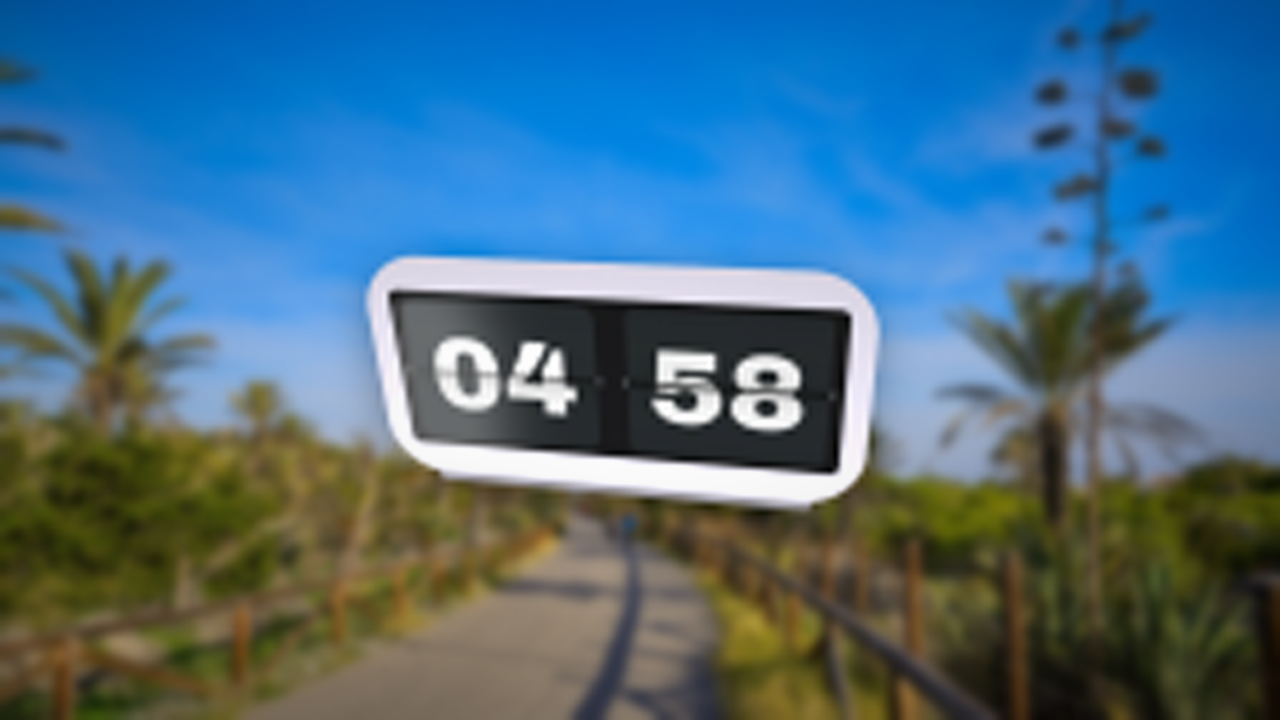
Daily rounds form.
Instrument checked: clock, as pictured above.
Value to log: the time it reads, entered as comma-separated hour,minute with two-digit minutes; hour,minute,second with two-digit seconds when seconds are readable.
4,58
